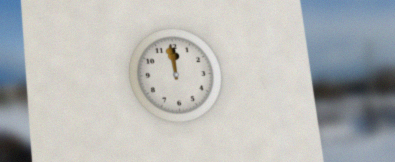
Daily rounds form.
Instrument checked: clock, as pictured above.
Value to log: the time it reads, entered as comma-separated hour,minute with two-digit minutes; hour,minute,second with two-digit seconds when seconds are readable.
11,59
